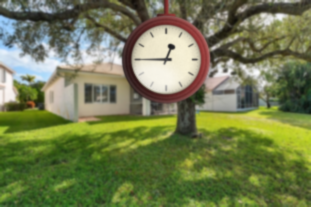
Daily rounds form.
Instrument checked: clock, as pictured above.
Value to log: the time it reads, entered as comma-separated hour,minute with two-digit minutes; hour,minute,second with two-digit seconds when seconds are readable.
12,45
